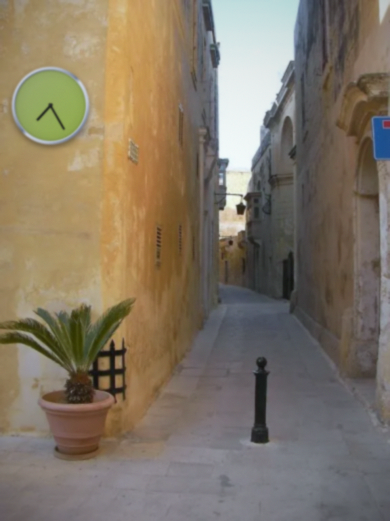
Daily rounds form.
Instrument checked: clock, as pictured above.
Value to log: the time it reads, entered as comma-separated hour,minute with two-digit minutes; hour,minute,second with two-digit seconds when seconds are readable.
7,25
